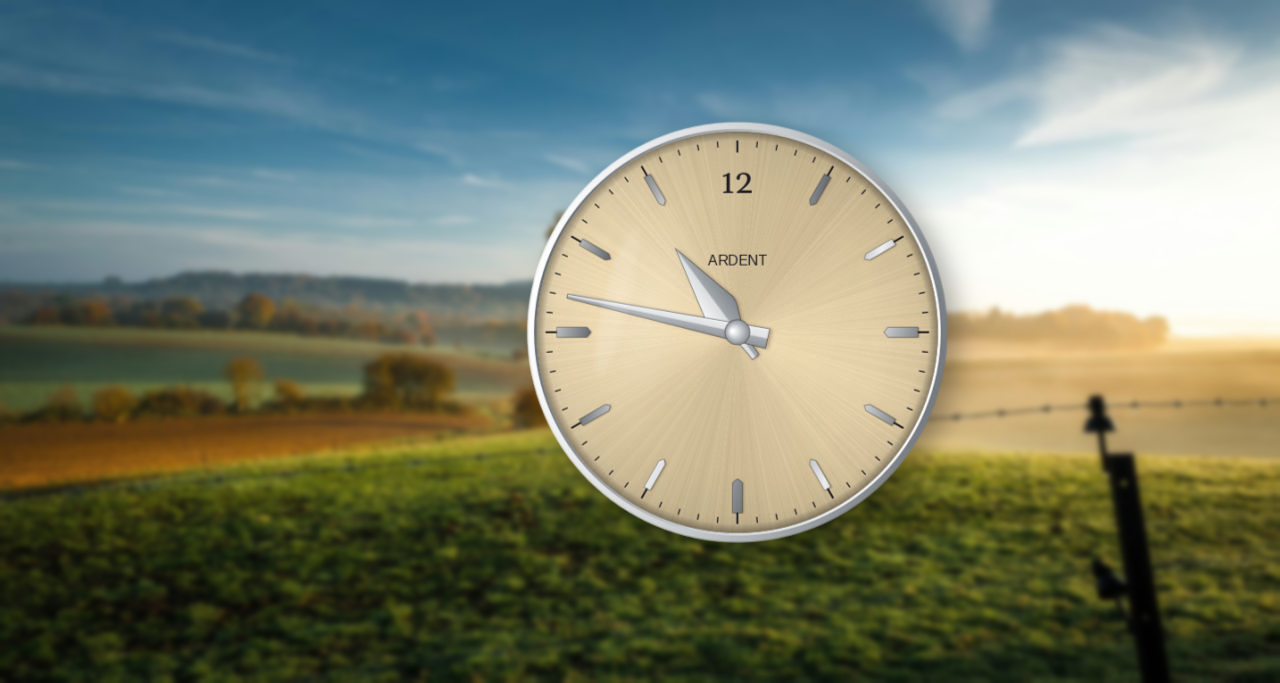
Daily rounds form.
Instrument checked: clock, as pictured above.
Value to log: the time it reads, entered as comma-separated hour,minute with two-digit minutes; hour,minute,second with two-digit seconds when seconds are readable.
10,47
